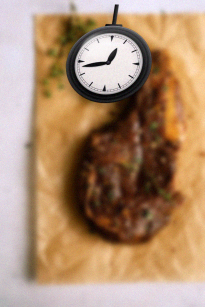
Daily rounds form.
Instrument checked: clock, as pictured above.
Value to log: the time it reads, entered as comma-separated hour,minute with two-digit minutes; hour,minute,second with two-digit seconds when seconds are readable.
12,43
